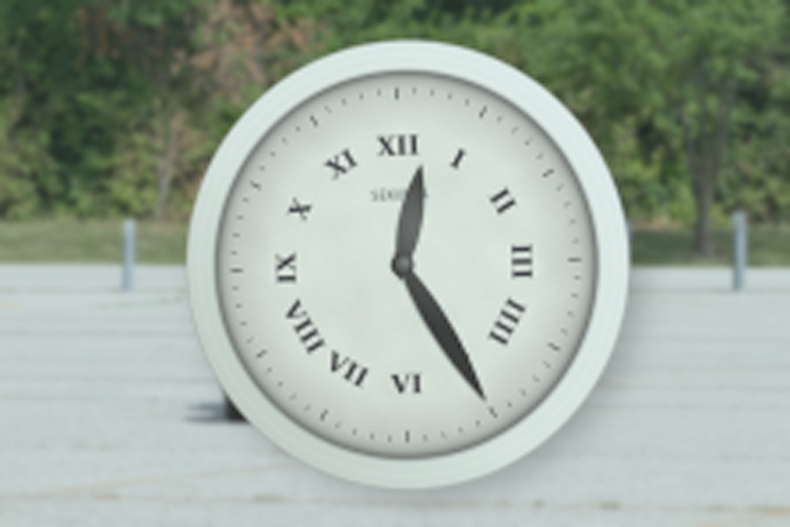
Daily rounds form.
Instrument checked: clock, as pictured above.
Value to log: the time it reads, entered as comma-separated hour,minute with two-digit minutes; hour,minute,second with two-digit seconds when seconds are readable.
12,25
